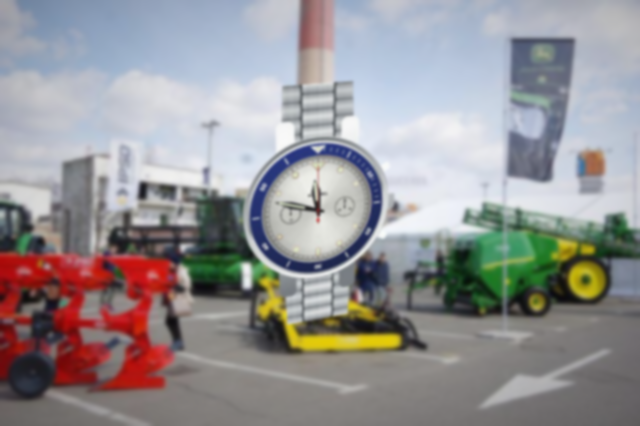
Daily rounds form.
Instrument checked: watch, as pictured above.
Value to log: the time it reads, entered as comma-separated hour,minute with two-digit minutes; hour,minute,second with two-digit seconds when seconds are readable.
11,48
